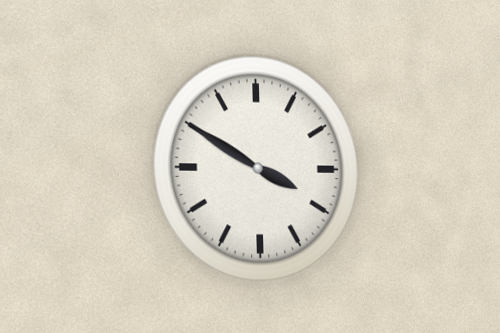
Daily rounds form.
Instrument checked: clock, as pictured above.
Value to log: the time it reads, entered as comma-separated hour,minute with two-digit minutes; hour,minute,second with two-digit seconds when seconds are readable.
3,50
